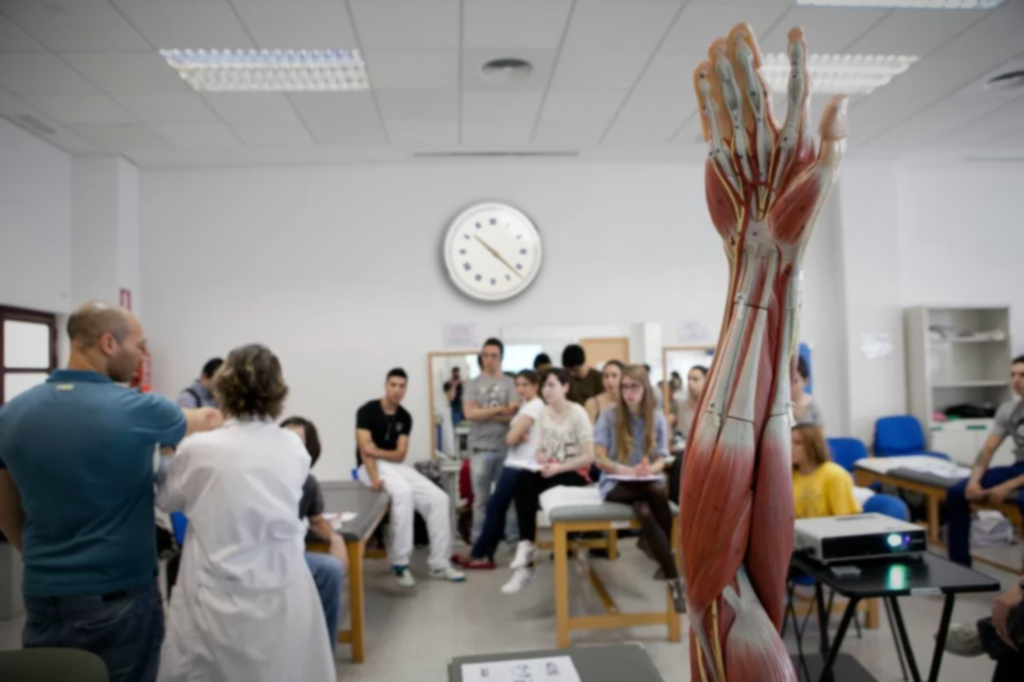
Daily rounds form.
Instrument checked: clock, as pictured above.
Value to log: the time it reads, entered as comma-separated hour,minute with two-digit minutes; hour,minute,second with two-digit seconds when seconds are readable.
10,22
